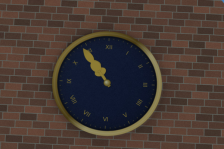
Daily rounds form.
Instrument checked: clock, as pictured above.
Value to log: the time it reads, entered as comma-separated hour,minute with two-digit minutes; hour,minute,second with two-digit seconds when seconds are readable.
10,54
